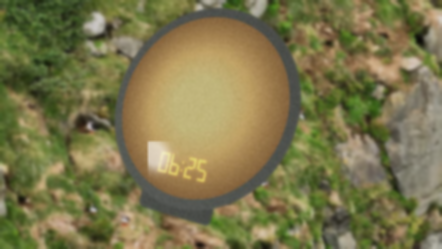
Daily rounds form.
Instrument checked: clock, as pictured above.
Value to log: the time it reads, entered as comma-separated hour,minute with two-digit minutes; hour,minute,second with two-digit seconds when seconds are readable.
6,25
